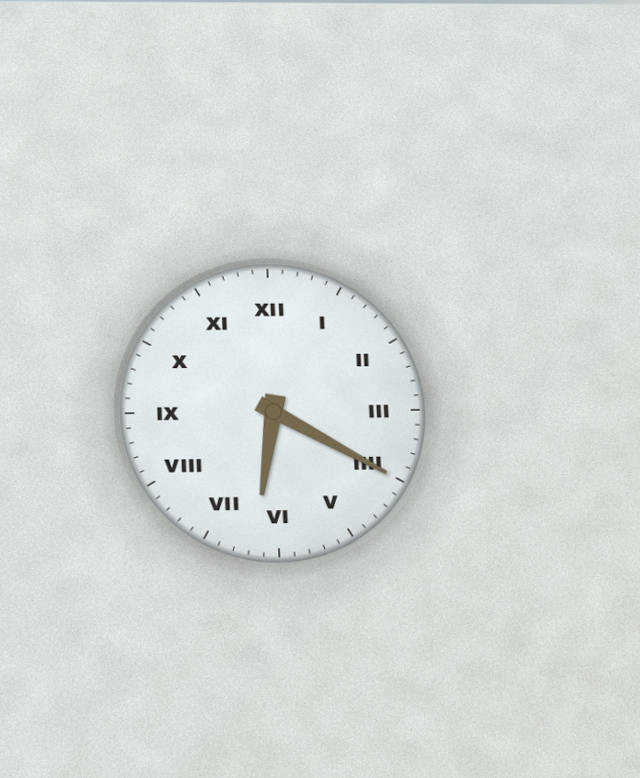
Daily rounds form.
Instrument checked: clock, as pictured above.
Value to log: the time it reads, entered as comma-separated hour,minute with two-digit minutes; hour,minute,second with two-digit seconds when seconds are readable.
6,20
